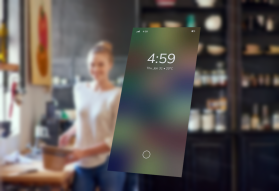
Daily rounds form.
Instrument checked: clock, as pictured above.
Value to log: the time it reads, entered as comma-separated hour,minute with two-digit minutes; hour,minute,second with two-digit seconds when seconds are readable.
4,59
